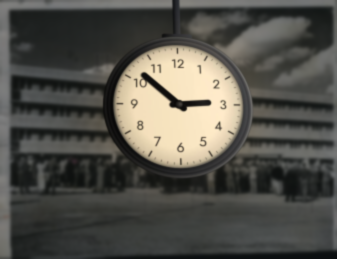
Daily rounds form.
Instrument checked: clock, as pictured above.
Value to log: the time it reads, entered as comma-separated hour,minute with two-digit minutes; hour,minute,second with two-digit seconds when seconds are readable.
2,52
